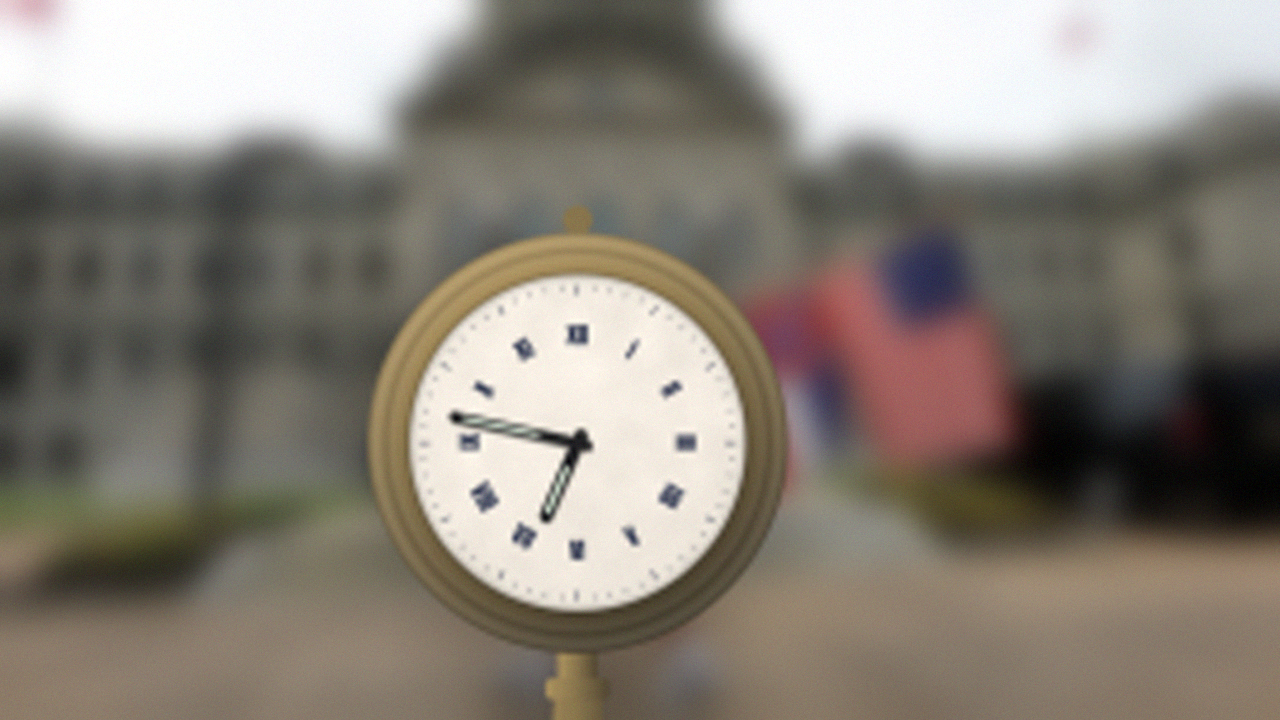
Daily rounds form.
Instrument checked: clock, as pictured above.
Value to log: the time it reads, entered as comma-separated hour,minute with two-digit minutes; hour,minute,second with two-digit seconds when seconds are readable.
6,47
